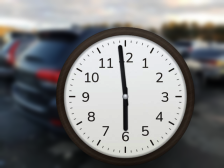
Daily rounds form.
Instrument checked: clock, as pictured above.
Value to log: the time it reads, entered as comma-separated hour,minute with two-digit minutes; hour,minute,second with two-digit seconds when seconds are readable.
5,59
